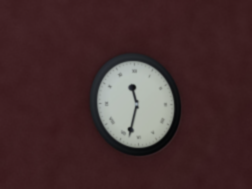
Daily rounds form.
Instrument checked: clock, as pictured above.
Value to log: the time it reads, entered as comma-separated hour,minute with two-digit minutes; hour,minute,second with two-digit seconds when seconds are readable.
11,33
